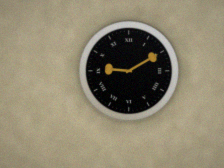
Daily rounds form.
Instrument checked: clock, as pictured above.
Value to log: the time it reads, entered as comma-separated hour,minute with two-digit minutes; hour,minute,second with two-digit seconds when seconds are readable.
9,10
